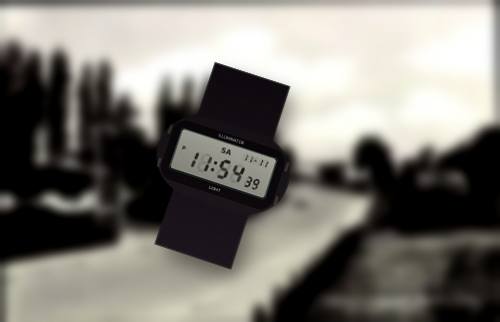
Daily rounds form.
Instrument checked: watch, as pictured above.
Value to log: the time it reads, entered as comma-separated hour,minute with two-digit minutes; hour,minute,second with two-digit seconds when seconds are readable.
11,54,39
